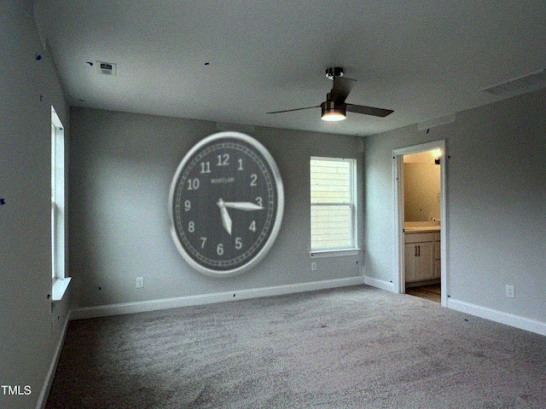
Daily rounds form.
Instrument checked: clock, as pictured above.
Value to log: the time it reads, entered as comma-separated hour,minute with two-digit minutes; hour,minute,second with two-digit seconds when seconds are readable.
5,16
